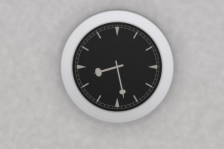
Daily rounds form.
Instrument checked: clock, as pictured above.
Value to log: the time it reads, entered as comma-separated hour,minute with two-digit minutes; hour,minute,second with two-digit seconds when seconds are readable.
8,28
